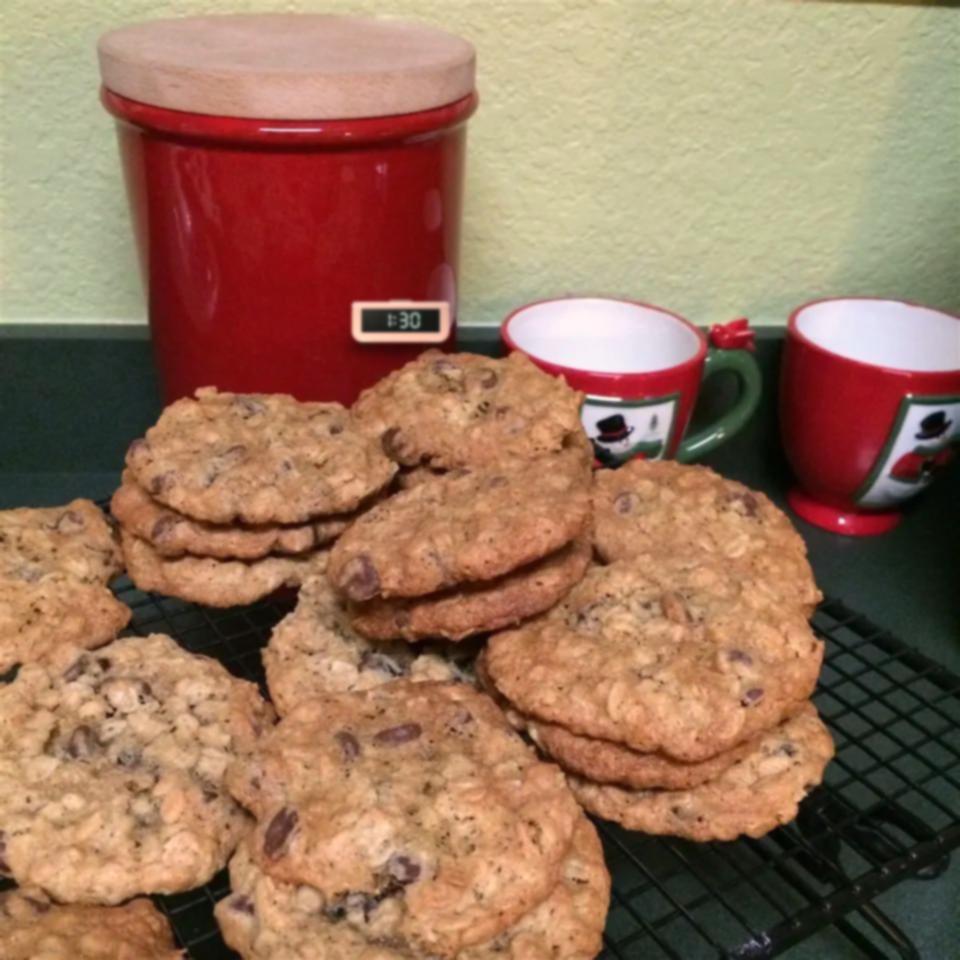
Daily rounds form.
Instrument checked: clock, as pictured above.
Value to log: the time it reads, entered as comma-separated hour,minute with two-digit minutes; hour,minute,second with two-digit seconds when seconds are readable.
1,30
